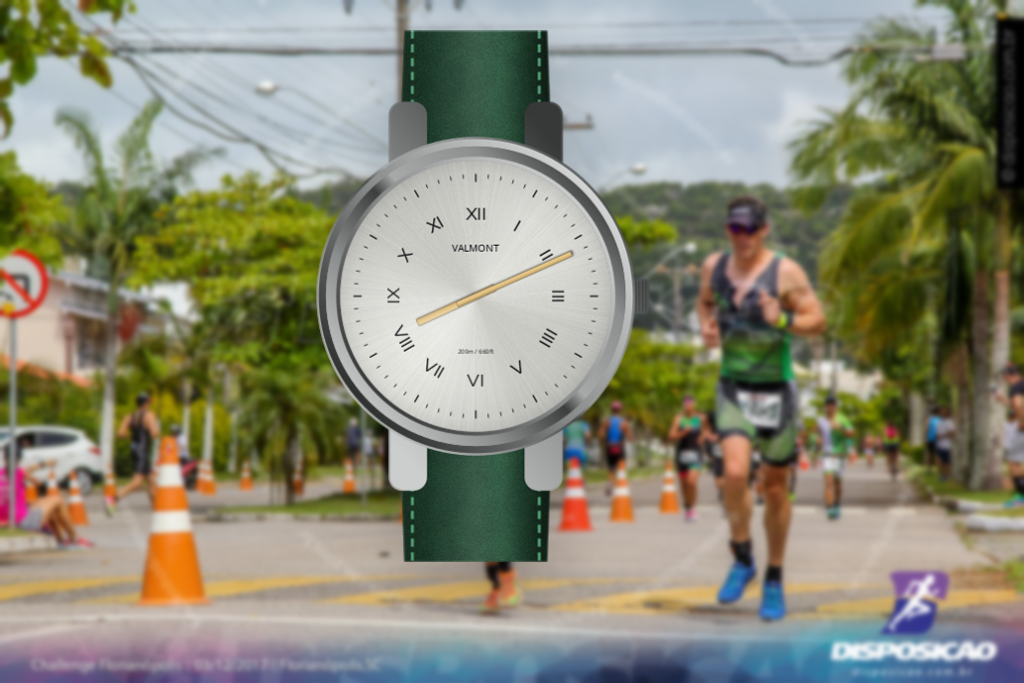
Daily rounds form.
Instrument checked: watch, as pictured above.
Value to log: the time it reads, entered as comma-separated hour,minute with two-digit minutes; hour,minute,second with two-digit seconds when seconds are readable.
8,11
